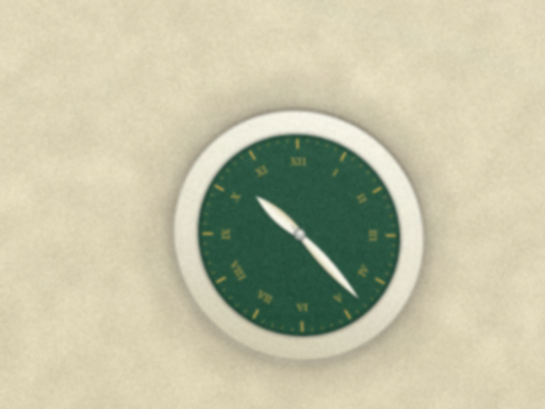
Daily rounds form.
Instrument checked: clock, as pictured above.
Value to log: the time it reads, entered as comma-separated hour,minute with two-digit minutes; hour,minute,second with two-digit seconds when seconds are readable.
10,23
